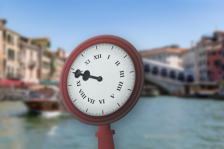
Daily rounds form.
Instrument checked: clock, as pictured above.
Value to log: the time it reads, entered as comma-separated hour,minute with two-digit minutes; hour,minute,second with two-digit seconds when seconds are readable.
9,49
